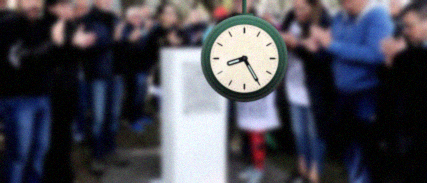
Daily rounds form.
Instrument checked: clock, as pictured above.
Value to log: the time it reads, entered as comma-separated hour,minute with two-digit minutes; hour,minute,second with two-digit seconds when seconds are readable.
8,25
